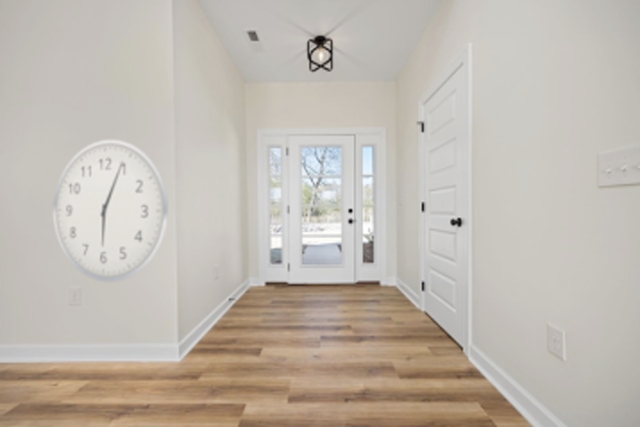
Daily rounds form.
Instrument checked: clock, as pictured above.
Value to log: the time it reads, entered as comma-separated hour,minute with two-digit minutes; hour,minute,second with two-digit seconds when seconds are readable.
6,04
